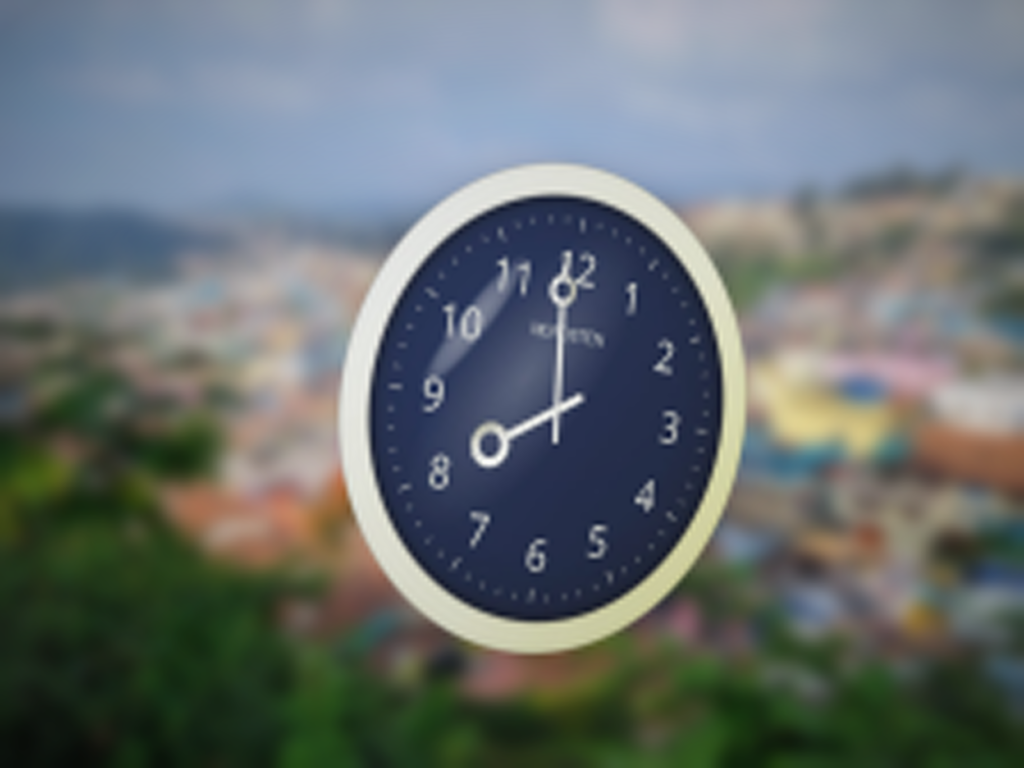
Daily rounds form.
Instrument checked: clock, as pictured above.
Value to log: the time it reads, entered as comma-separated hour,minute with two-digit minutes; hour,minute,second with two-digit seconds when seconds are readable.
7,59
